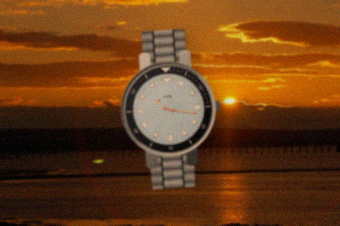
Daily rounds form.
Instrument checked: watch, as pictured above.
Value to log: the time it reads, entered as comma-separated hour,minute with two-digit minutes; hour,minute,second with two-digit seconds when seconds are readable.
10,17
